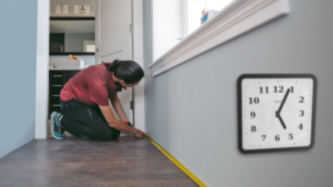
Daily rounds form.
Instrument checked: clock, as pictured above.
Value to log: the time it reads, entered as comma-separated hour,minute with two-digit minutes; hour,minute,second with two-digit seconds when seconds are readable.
5,04
